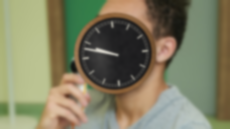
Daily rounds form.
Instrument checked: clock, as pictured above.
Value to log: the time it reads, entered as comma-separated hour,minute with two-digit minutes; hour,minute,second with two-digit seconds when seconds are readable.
9,48
